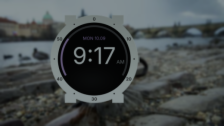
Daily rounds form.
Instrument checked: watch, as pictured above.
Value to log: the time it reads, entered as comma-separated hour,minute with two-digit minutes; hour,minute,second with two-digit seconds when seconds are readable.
9,17
